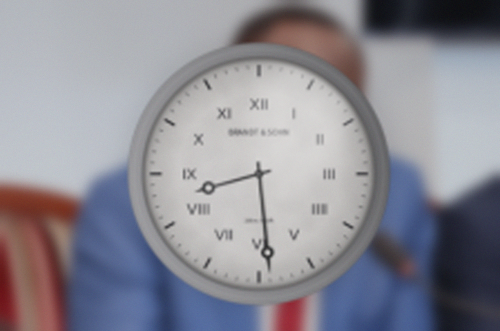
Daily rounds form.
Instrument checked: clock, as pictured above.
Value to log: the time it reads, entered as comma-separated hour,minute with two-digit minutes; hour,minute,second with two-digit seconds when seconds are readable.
8,29
